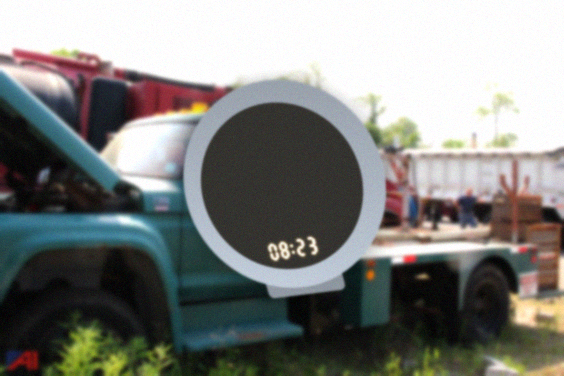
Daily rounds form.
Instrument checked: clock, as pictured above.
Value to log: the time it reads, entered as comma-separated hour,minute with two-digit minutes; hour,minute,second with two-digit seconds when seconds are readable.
8,23
